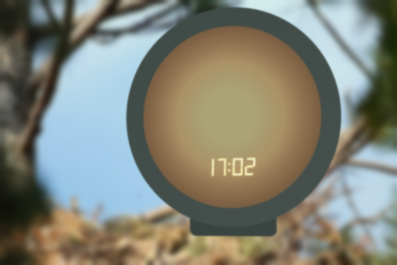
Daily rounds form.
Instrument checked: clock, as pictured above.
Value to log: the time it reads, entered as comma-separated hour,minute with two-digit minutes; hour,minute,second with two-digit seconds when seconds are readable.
17,02
